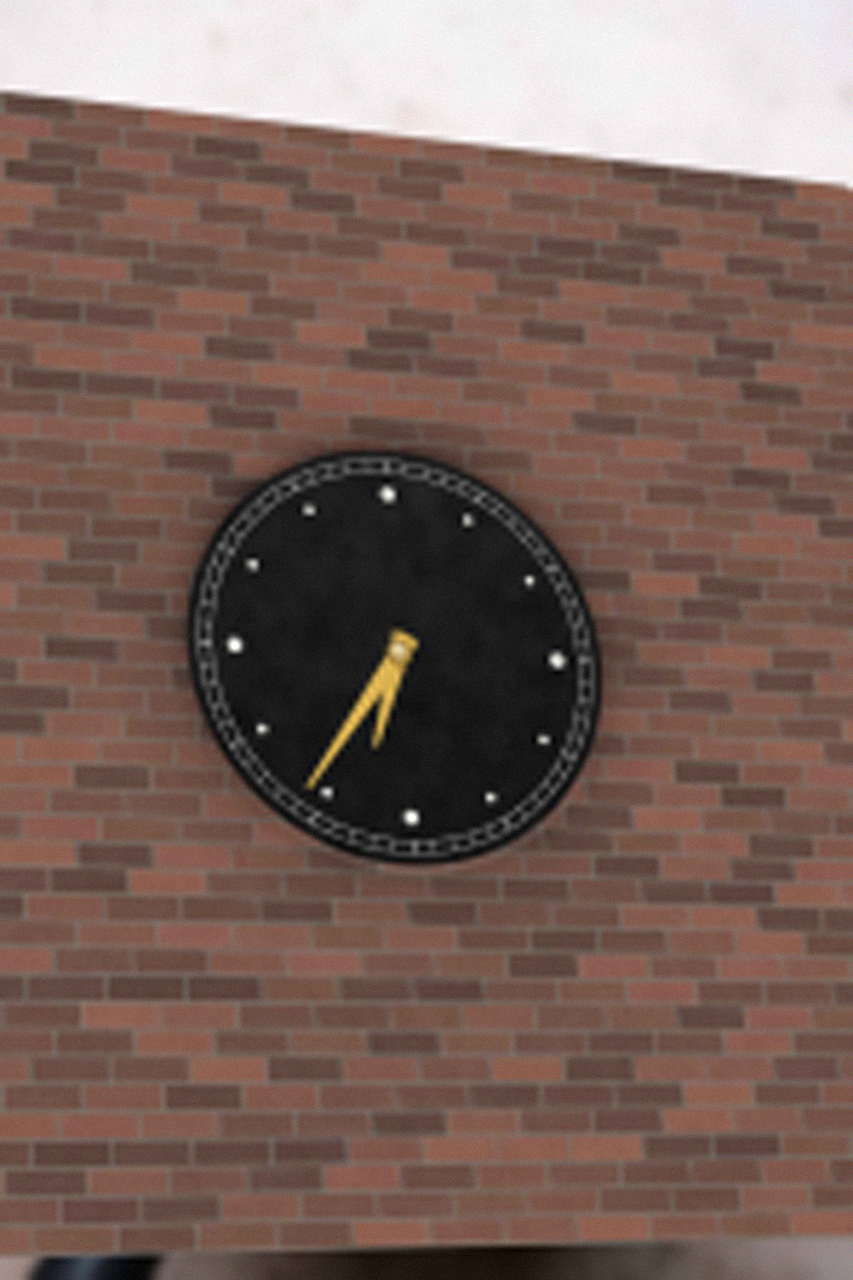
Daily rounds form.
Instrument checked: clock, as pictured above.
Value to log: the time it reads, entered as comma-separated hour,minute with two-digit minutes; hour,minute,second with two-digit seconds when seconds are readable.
6,36
